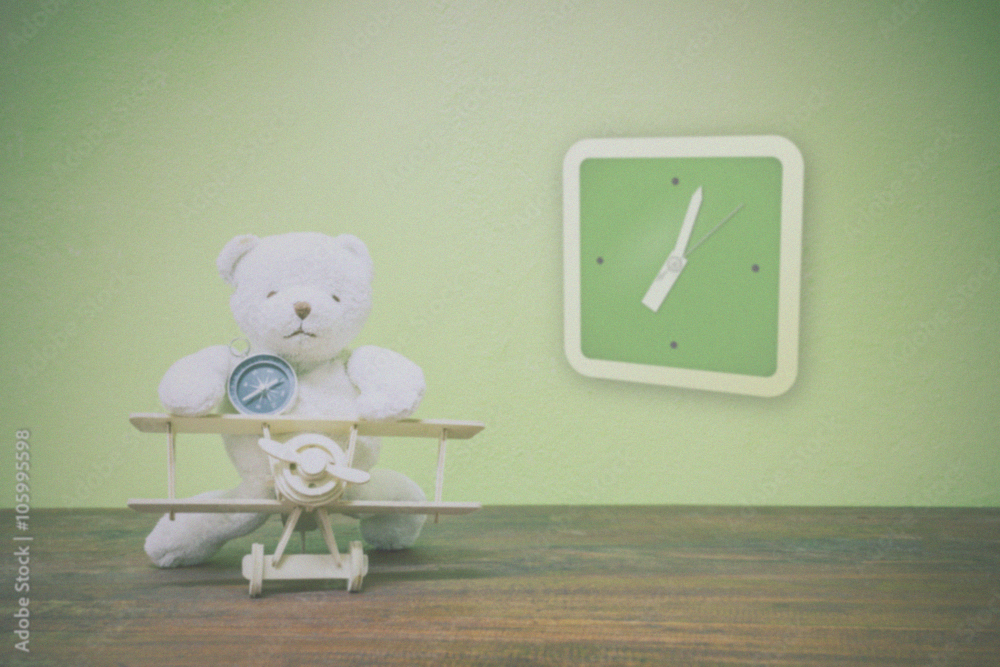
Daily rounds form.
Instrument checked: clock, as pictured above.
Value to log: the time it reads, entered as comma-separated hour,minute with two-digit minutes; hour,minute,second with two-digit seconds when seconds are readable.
7,03,08
